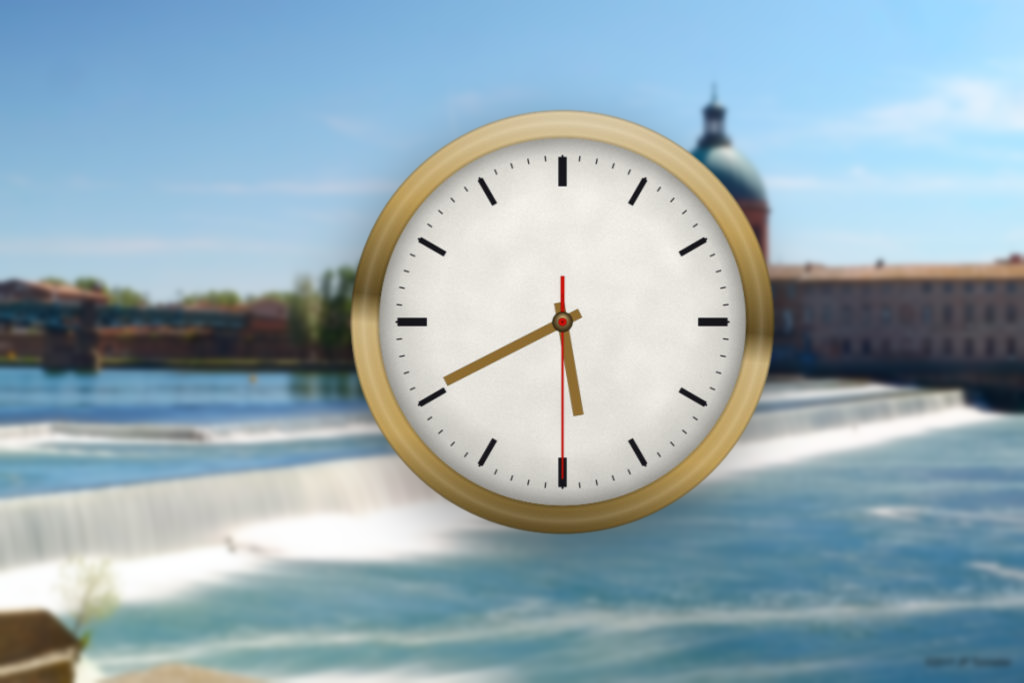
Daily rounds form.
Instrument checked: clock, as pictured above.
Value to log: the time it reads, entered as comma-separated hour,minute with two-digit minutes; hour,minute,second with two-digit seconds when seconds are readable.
5,40,30
